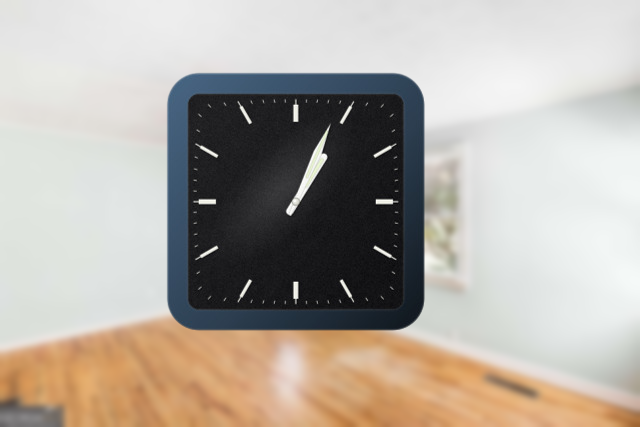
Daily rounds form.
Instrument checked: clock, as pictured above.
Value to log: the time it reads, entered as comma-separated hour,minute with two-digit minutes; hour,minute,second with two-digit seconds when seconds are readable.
1,04
